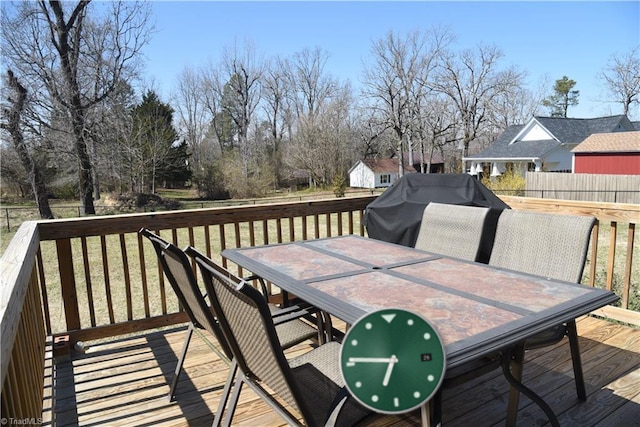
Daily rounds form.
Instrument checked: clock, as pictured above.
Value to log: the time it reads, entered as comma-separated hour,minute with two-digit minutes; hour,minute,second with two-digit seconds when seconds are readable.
6,46
